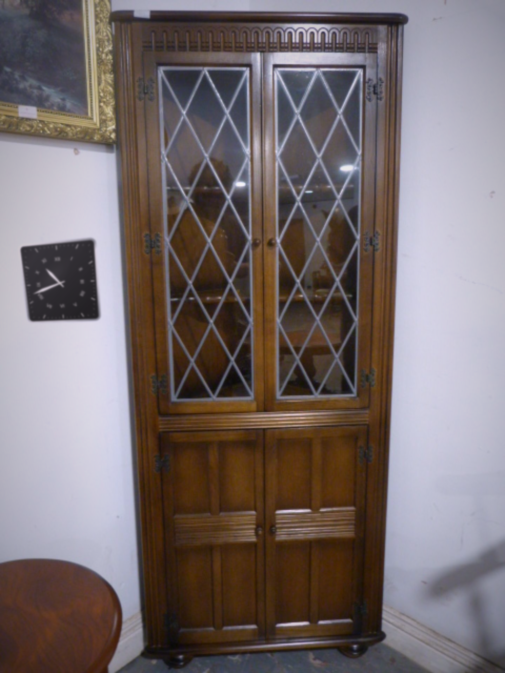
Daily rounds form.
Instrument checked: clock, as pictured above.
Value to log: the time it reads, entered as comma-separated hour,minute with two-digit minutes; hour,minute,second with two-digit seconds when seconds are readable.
10,42
